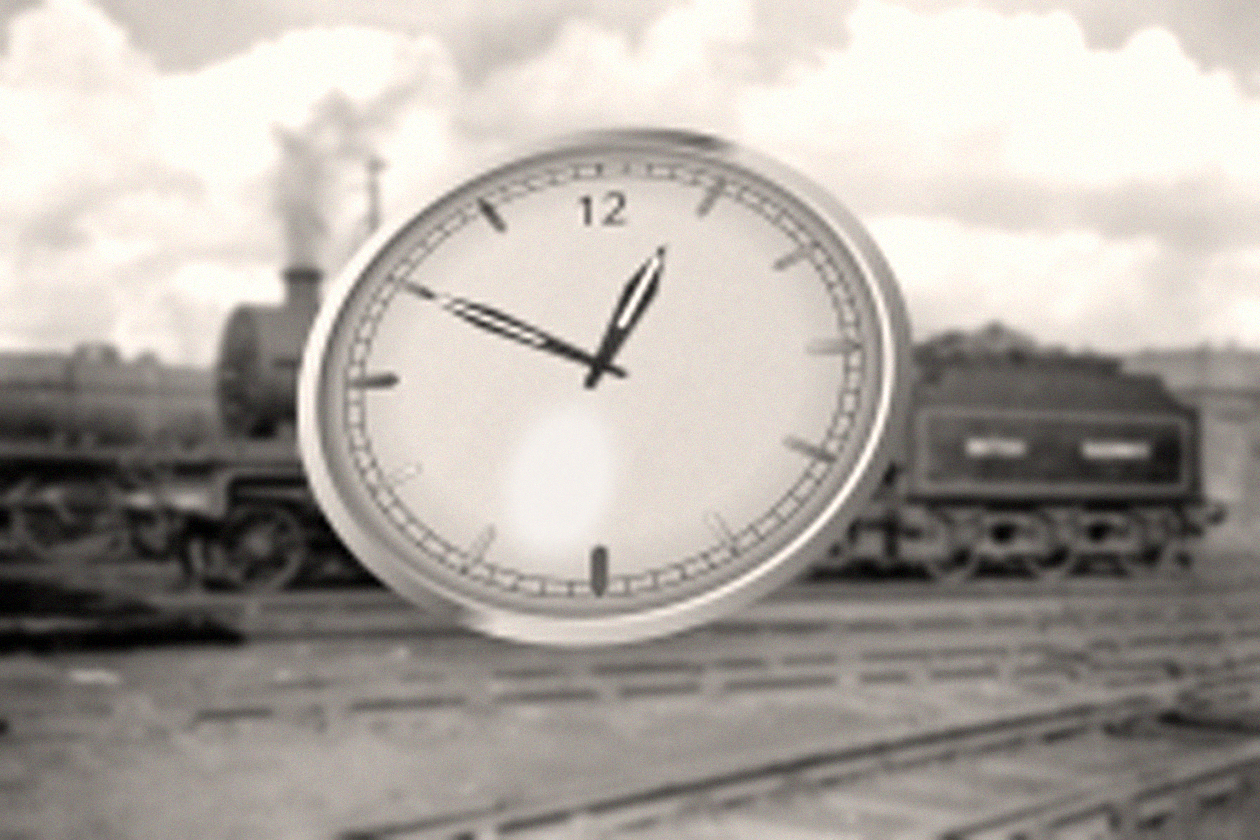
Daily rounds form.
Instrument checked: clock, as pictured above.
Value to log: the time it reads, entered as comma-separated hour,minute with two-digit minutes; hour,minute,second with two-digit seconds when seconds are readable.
12,50
